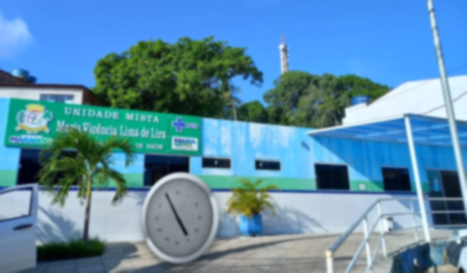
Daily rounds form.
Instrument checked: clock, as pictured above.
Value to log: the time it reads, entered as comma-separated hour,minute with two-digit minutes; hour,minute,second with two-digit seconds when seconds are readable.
4,55
